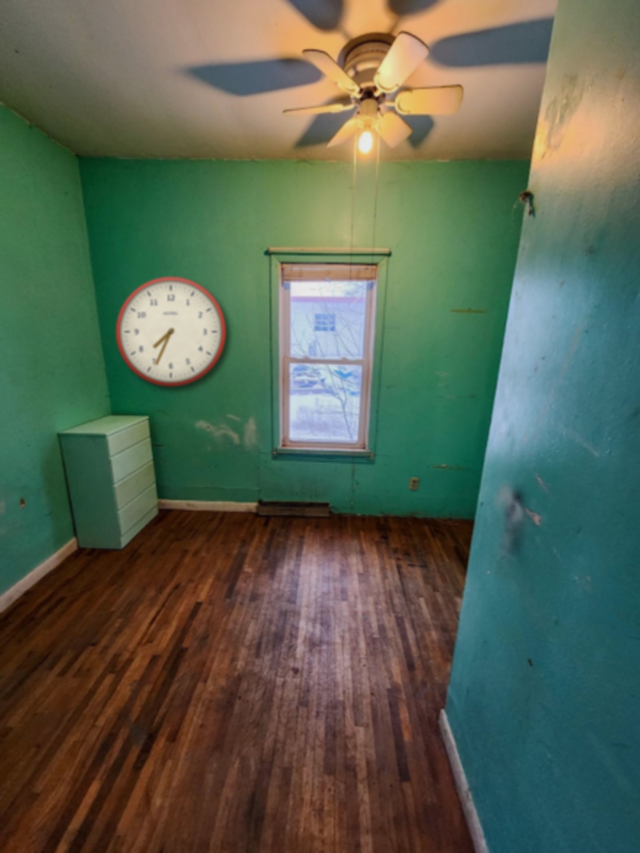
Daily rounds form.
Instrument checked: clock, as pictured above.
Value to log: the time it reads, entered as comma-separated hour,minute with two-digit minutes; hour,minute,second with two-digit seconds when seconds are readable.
7,34
